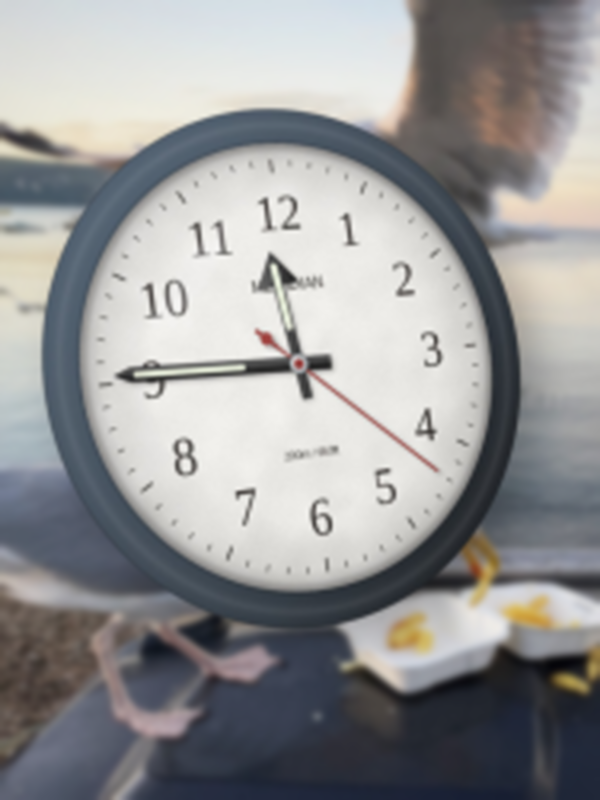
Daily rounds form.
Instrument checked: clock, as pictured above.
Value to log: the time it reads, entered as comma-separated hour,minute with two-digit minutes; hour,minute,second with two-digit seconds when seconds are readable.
11,45,22
